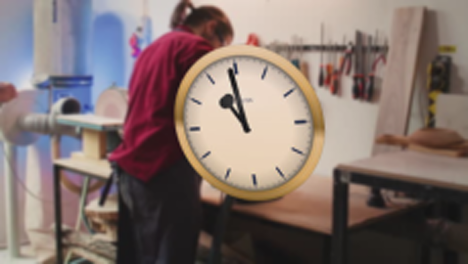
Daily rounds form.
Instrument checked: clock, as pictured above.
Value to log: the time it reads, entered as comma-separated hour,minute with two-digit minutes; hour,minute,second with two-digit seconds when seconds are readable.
10,59
